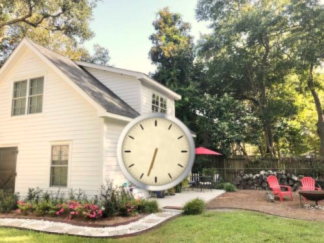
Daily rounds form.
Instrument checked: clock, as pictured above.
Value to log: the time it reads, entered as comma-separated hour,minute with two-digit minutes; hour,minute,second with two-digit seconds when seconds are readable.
6,33
